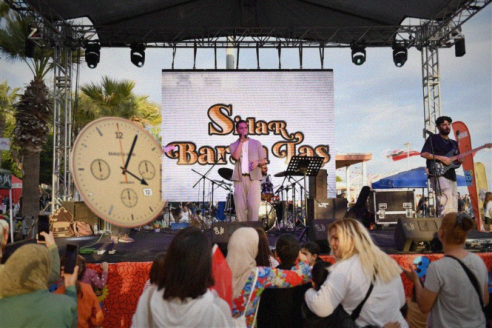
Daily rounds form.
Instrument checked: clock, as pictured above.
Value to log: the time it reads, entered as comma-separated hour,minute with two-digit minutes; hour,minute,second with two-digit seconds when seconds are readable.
4,05
